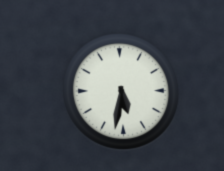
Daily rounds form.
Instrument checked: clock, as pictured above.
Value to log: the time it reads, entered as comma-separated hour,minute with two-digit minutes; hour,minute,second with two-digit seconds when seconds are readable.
5,32
